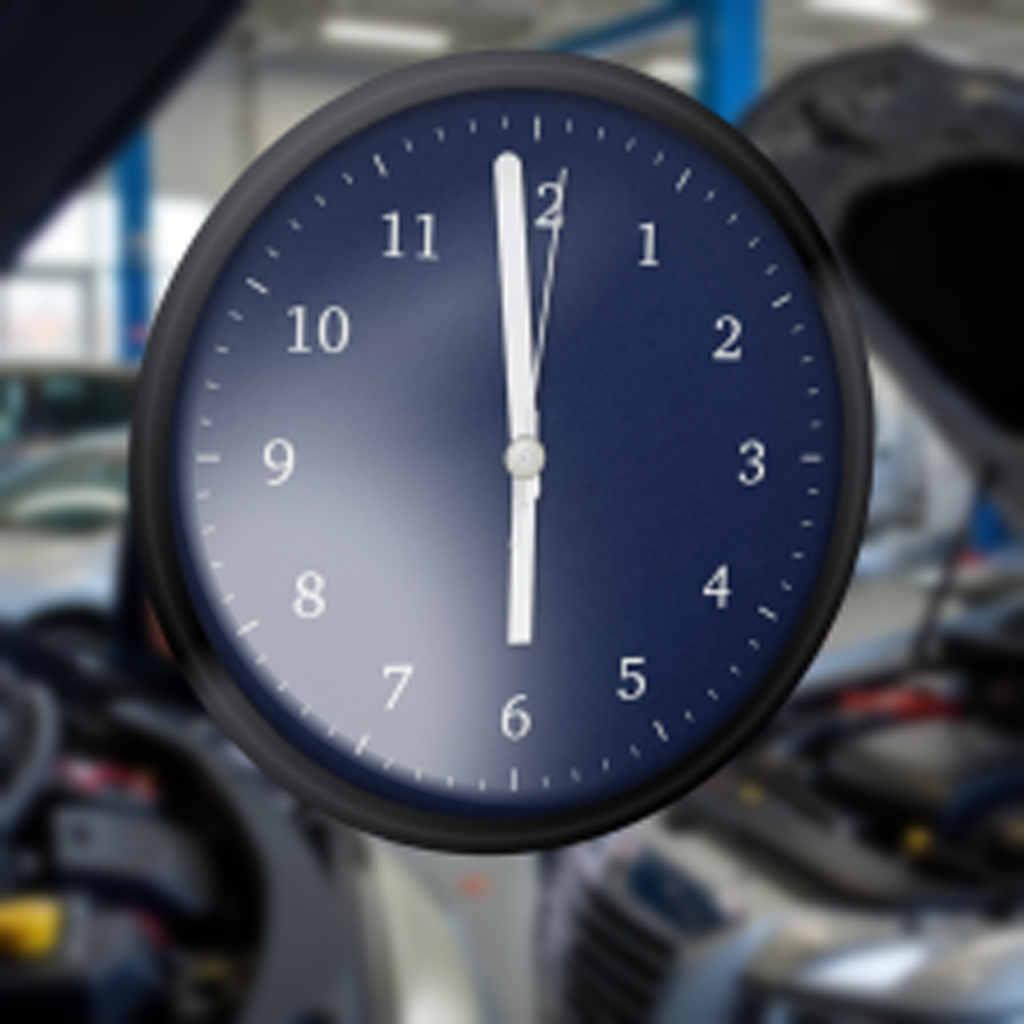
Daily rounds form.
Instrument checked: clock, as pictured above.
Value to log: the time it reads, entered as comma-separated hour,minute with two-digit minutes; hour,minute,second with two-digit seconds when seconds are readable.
5,59,01
